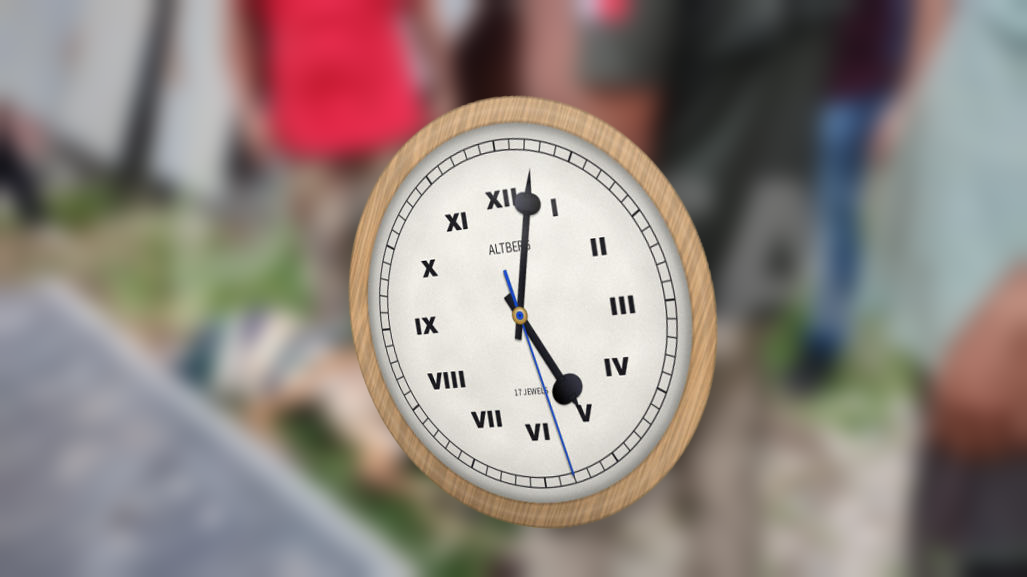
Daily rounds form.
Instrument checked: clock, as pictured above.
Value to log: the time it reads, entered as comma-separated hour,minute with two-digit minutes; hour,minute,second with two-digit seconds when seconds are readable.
5,02,28
